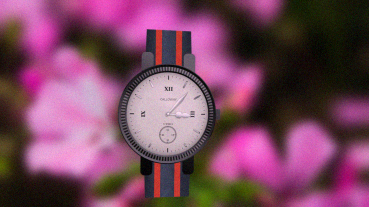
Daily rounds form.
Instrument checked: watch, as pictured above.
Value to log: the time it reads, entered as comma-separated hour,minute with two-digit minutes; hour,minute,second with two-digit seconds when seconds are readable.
3,07
